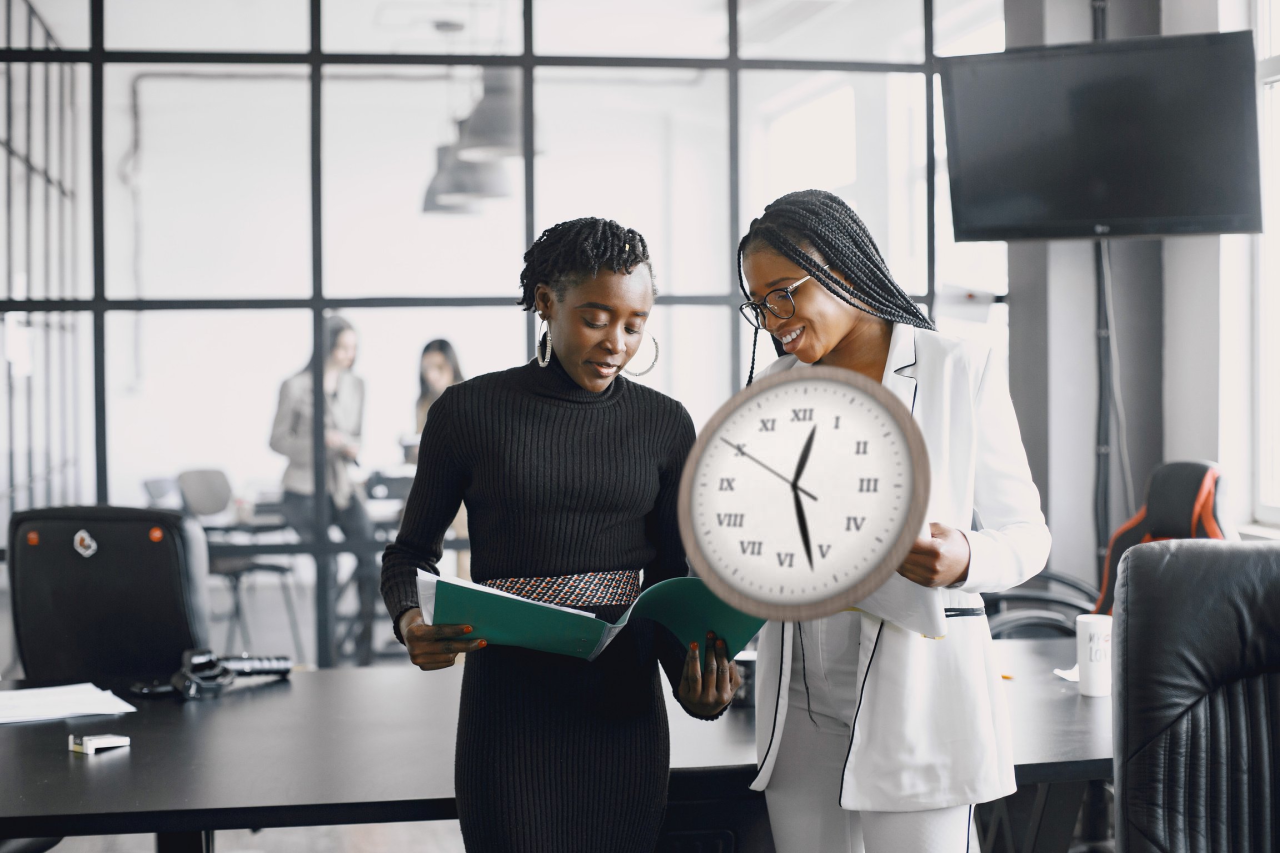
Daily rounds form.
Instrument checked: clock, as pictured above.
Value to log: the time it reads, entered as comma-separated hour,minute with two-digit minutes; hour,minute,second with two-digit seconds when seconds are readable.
12,26,50
